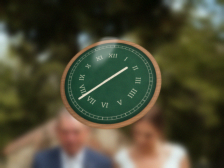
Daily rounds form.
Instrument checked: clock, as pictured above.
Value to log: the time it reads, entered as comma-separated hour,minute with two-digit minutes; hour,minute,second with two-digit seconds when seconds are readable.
1,38
